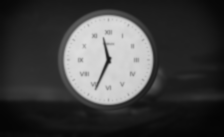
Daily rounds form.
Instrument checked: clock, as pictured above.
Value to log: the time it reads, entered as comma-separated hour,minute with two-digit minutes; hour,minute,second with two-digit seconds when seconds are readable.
11,34
